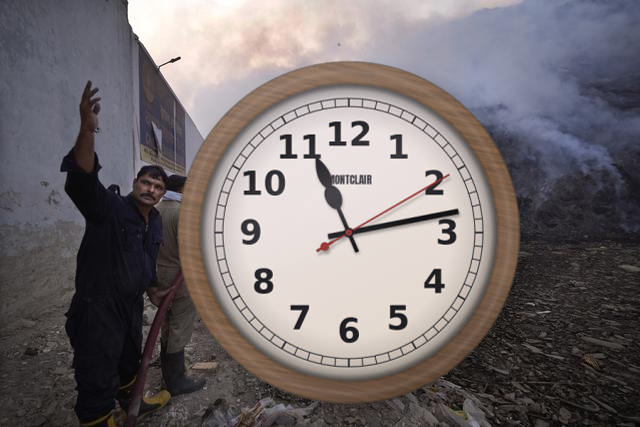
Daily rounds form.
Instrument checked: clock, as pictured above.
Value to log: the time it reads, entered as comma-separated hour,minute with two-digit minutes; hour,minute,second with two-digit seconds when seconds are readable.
11,13,10
